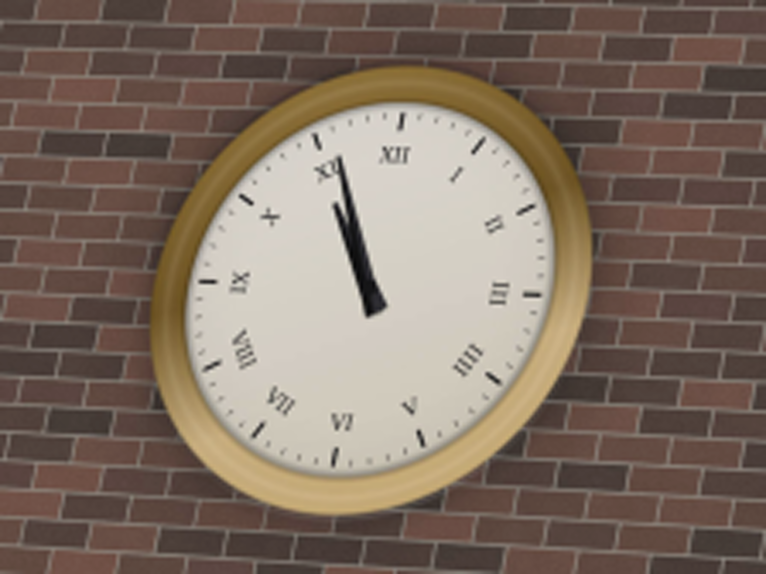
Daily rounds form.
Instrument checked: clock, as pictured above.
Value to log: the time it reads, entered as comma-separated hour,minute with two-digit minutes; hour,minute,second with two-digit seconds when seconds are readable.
10,56
